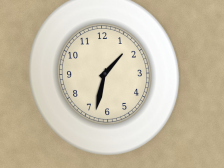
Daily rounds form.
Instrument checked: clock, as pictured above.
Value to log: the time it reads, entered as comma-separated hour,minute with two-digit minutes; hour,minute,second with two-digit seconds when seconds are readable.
1,33
